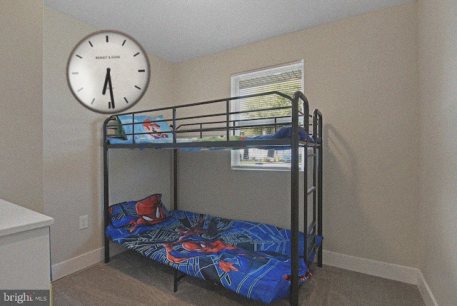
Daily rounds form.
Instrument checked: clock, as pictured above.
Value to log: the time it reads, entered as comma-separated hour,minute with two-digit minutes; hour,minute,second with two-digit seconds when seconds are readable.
6,29
